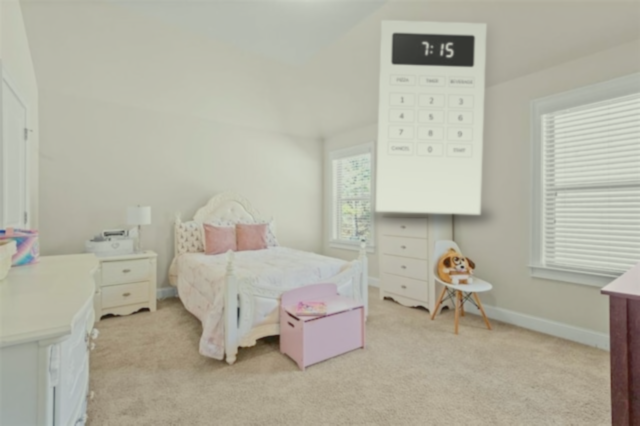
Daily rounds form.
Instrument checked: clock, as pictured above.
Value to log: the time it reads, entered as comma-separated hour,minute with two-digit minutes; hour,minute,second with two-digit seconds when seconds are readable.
7,15
